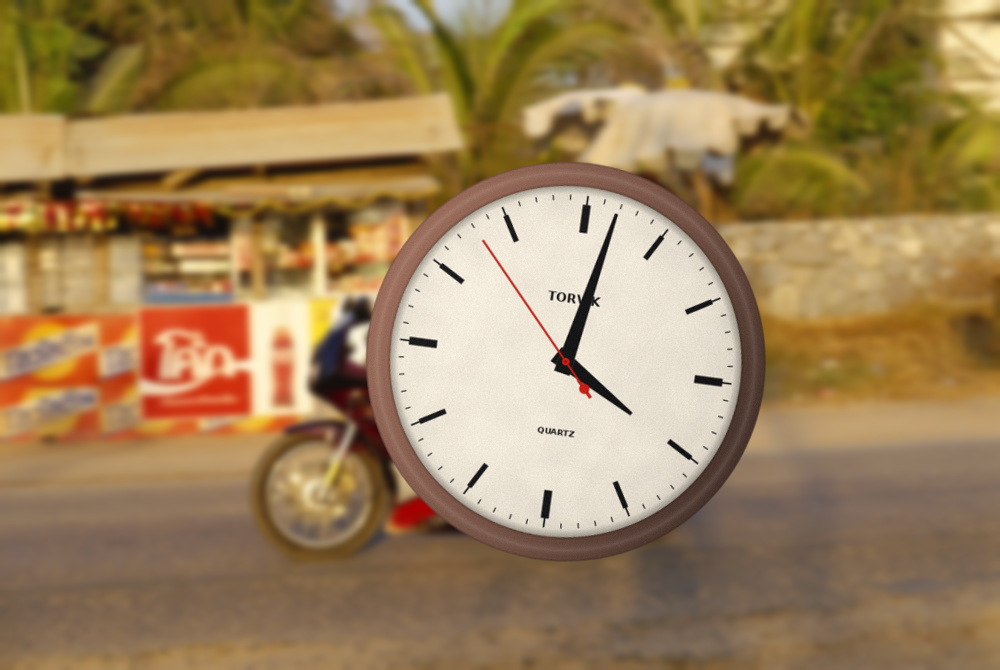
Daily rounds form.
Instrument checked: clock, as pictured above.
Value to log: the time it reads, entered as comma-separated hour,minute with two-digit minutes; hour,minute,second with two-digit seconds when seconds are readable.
4,01,53
